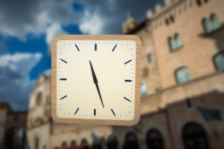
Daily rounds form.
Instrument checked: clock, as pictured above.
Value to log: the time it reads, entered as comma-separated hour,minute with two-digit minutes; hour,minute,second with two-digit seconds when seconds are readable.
11,27
